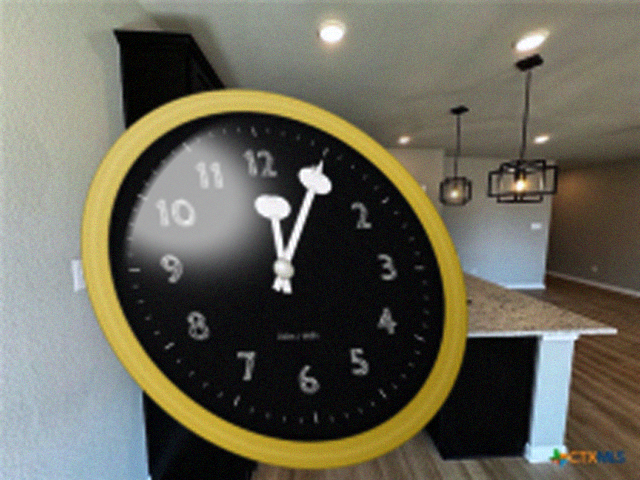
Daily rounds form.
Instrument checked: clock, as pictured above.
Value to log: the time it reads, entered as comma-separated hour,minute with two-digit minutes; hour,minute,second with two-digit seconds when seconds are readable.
12,05
